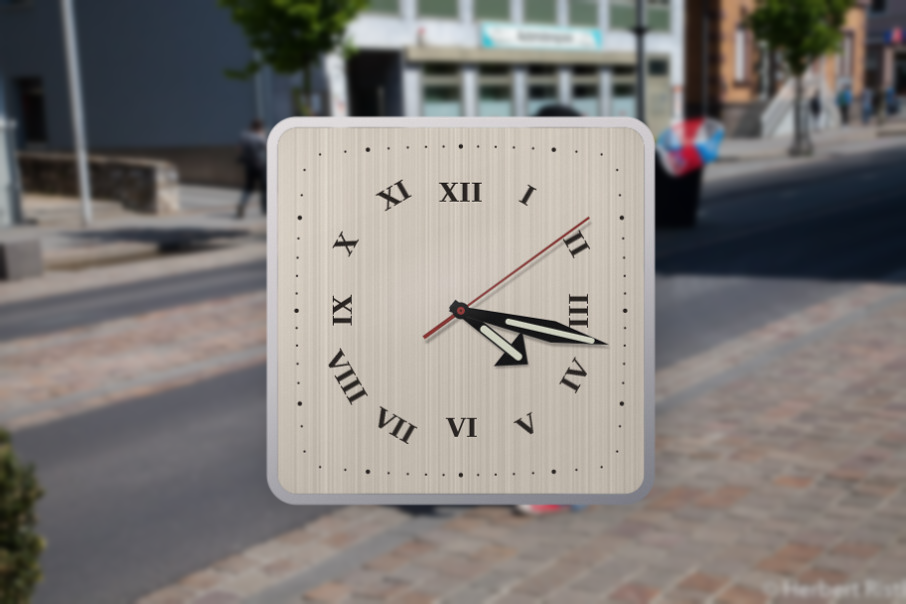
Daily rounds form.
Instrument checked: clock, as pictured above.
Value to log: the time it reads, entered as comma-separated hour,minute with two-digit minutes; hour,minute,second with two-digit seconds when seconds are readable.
4,17,09
